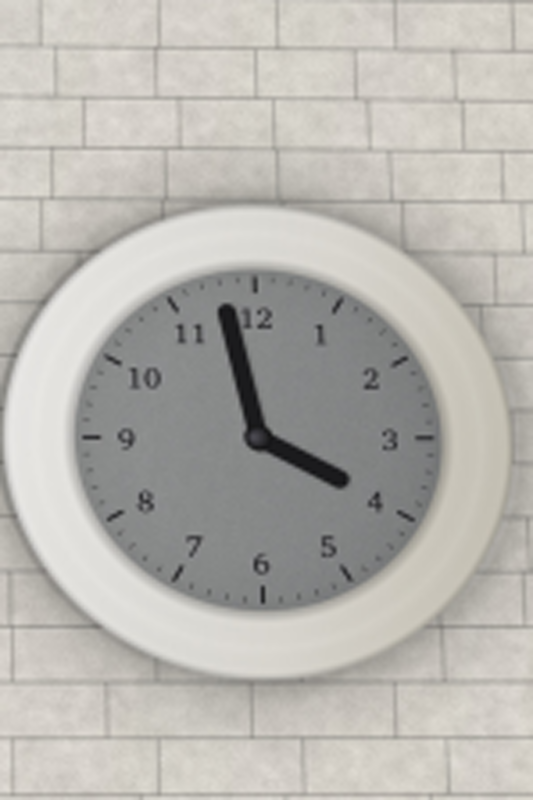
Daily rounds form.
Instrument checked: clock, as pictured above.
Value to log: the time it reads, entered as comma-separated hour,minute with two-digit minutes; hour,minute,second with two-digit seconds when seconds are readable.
3,58
